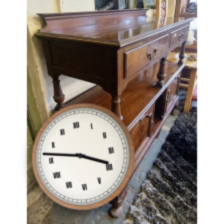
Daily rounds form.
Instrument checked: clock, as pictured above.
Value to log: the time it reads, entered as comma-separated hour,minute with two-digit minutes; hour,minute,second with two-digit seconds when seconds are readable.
3,47
